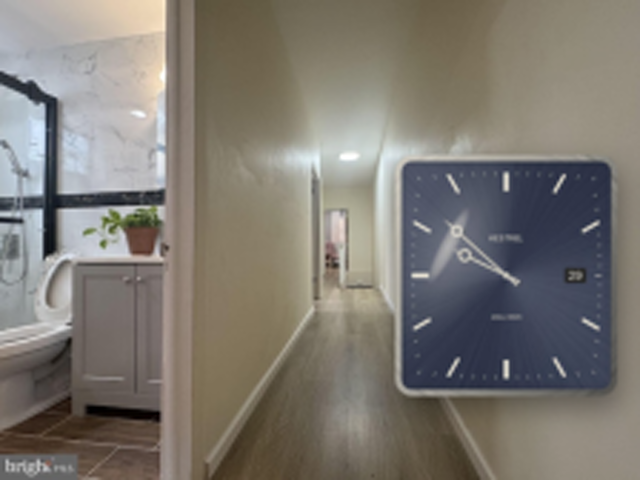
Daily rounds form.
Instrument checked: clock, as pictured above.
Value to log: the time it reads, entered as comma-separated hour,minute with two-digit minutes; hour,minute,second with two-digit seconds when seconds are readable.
9,52
